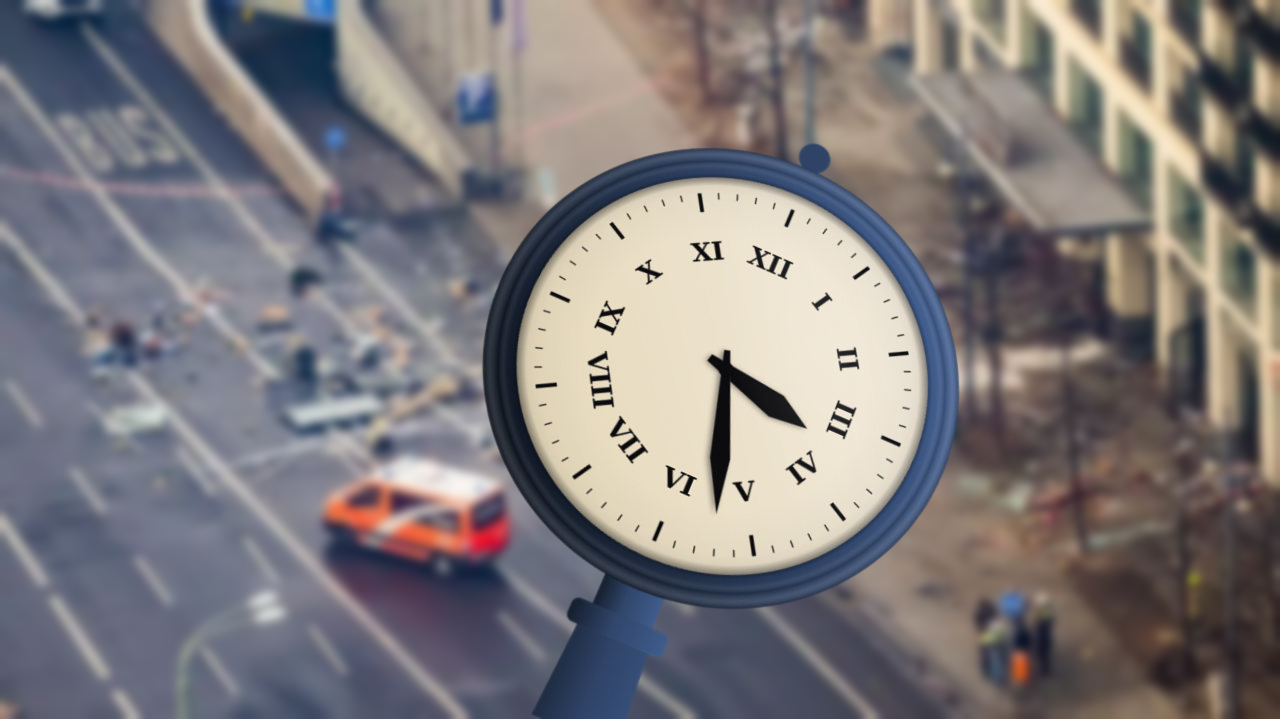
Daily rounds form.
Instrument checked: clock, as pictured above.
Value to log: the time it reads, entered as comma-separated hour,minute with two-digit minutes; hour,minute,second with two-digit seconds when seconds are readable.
3,27
